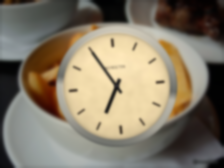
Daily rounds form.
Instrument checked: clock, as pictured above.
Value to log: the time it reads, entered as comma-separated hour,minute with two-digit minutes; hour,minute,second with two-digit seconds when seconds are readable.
6,55
